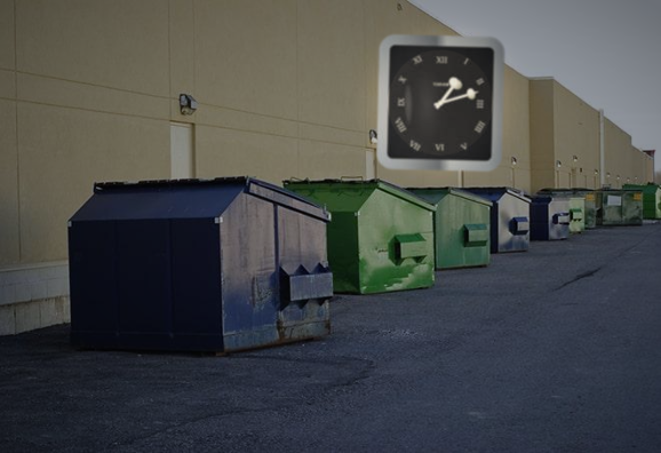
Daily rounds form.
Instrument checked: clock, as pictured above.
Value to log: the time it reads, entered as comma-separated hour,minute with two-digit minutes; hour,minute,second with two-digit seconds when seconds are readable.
1,12
